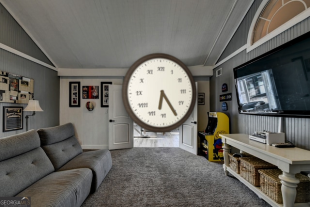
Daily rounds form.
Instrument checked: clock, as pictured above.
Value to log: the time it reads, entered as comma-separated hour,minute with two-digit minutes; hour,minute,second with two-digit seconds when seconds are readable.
6,25
